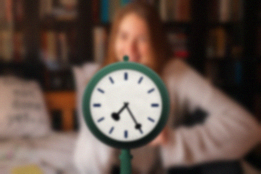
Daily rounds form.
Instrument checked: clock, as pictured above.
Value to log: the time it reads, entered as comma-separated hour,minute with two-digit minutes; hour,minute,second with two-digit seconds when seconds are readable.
7,25
